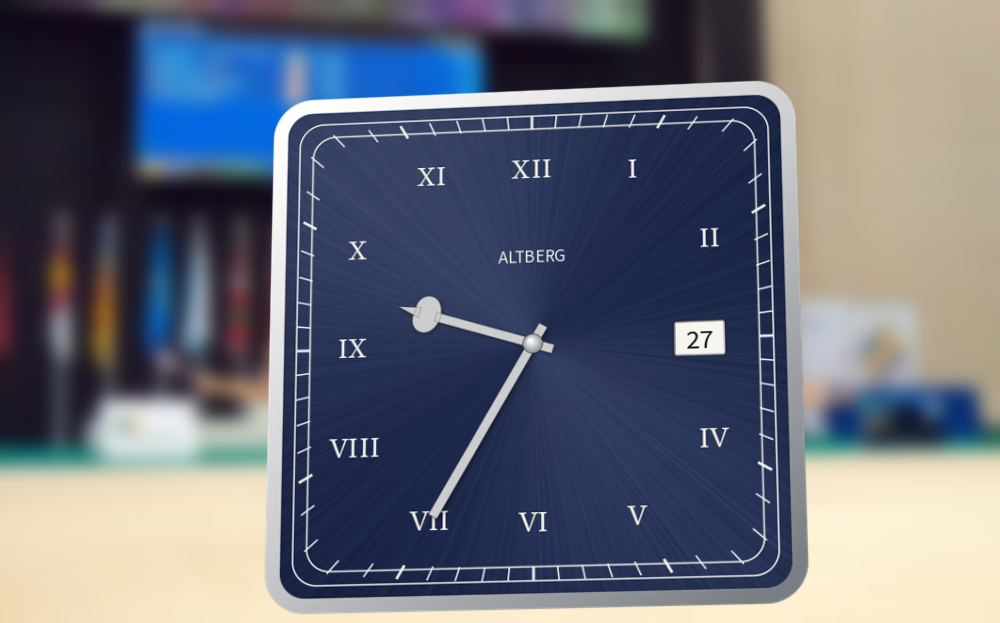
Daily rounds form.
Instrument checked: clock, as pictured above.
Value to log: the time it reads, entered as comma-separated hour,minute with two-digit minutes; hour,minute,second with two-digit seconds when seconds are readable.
9,35
